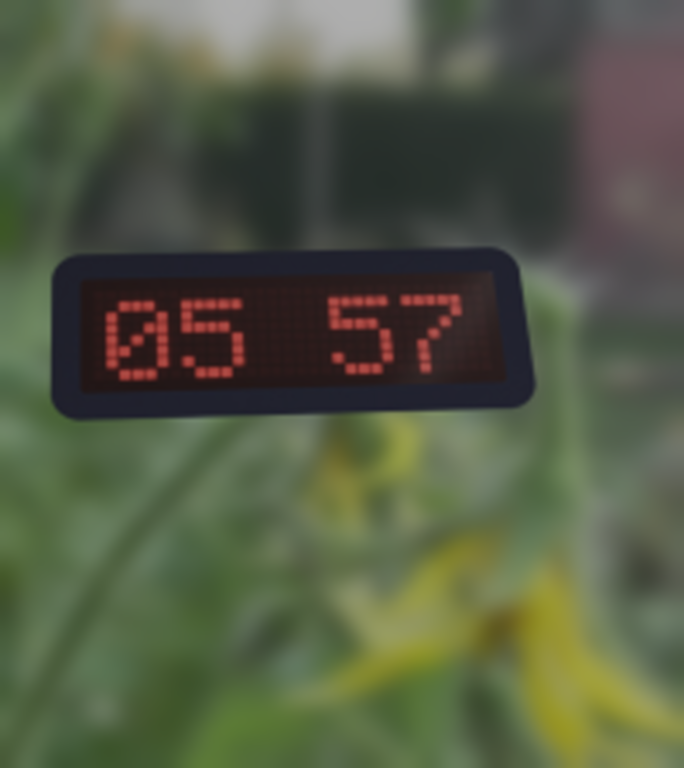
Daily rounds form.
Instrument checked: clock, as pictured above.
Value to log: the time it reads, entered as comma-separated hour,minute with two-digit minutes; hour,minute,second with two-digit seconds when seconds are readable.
5,57
